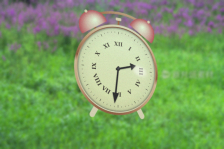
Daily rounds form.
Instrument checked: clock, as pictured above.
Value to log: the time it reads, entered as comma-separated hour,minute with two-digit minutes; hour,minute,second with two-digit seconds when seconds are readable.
2,31
